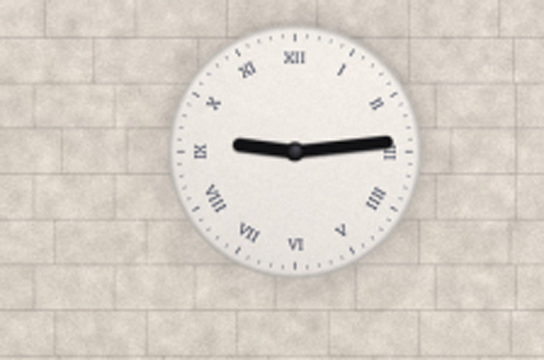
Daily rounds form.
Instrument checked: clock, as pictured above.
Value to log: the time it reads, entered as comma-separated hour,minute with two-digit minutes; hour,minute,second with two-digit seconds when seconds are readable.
9,14
